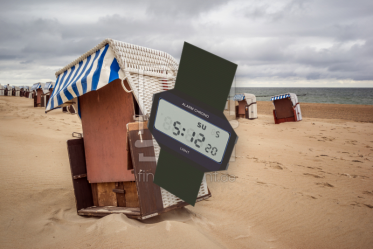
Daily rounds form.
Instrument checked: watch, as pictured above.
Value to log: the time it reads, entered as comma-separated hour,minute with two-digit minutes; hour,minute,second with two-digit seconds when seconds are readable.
5,12,20
